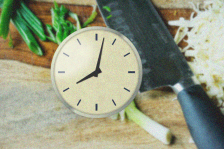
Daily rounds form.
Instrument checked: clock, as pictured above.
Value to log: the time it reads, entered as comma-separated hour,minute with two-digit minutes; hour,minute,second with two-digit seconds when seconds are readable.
8,02
